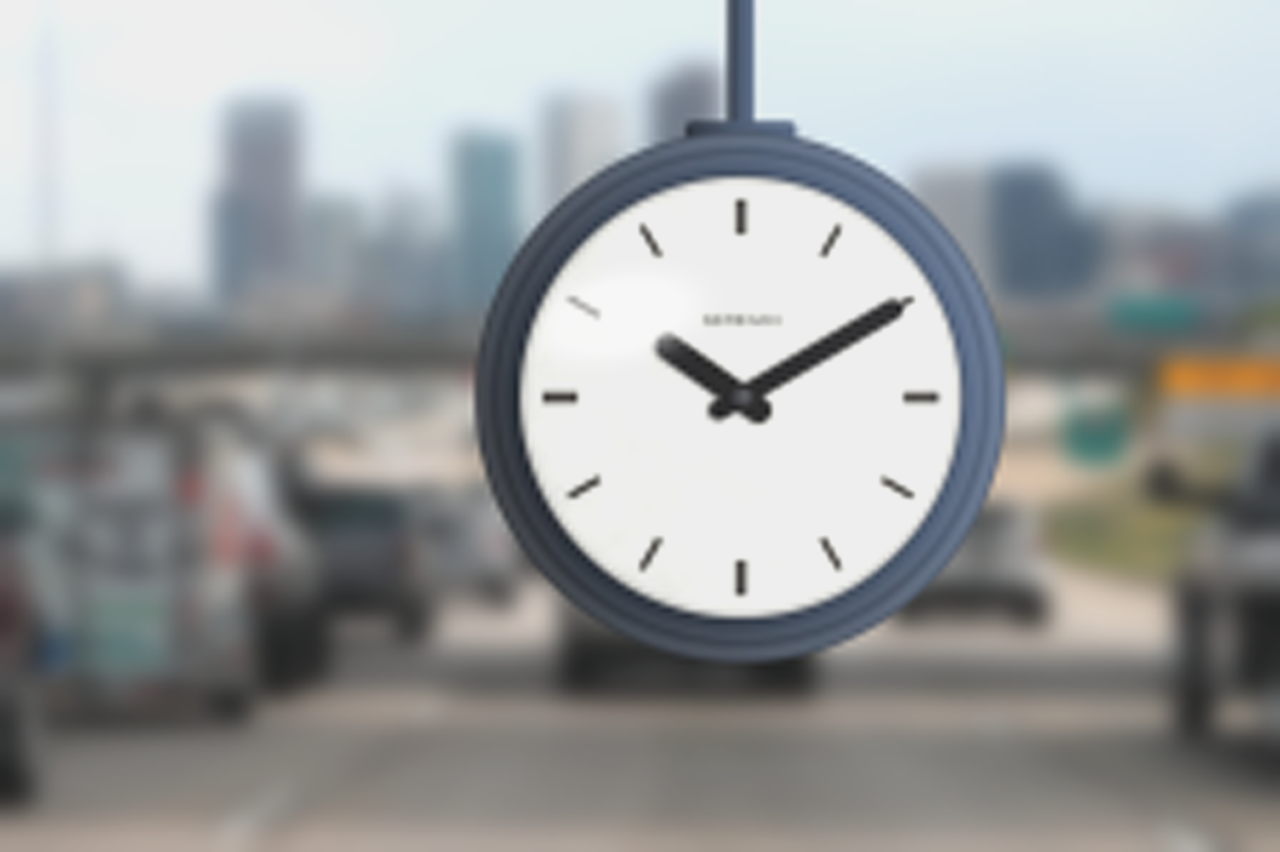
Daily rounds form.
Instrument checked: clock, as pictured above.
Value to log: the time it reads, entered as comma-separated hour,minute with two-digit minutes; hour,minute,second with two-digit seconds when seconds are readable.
10,10
